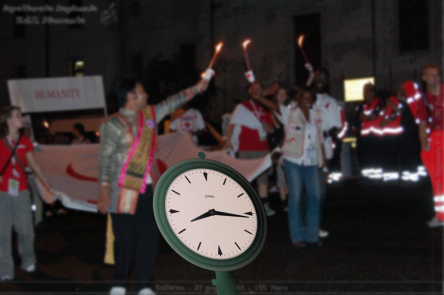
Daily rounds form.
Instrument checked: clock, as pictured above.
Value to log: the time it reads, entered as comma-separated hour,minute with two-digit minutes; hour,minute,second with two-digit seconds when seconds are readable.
8,16
